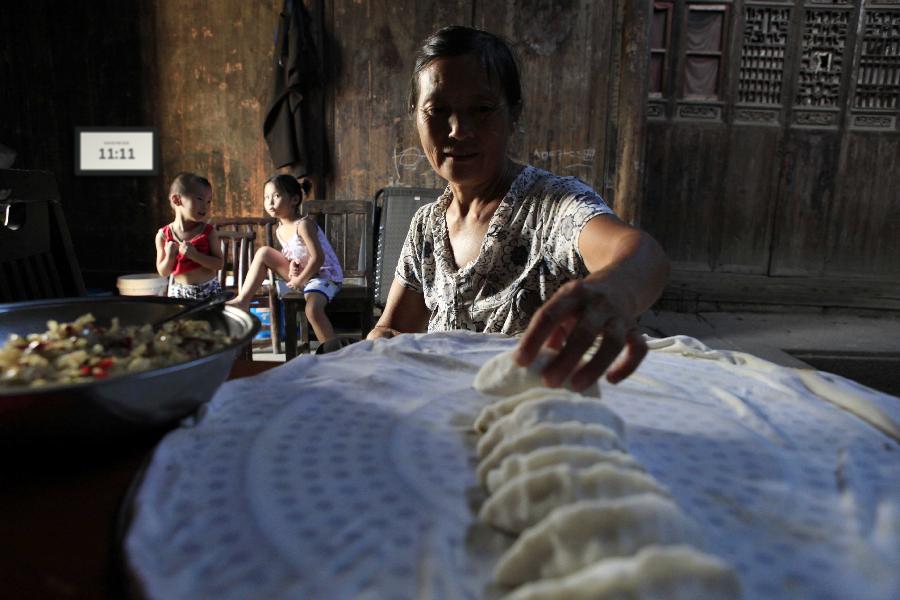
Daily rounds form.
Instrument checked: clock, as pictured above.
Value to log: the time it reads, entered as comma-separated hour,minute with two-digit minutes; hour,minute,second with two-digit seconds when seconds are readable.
11,11
